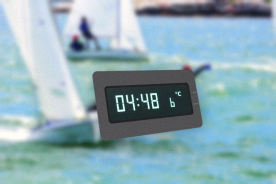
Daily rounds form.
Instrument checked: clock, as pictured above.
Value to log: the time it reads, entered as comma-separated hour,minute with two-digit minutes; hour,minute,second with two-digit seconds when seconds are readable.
4,48
